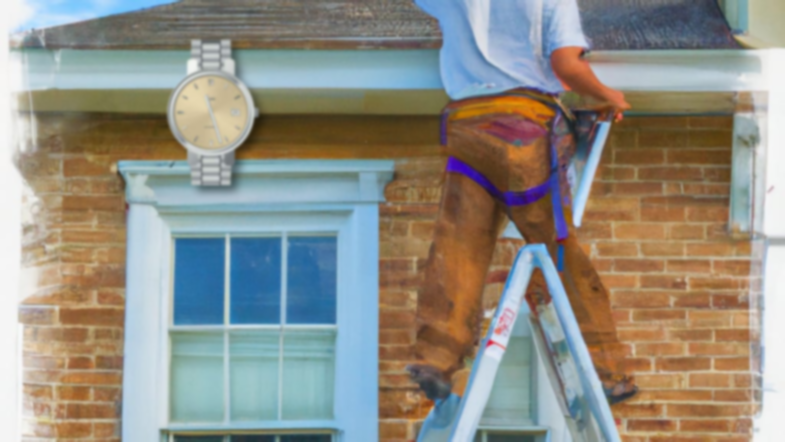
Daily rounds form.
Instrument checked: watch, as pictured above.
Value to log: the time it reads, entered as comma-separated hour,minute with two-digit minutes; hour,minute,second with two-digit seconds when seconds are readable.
11,27
